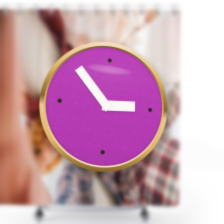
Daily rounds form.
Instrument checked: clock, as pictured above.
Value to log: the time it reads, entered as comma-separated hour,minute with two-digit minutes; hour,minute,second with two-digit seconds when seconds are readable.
2,53
